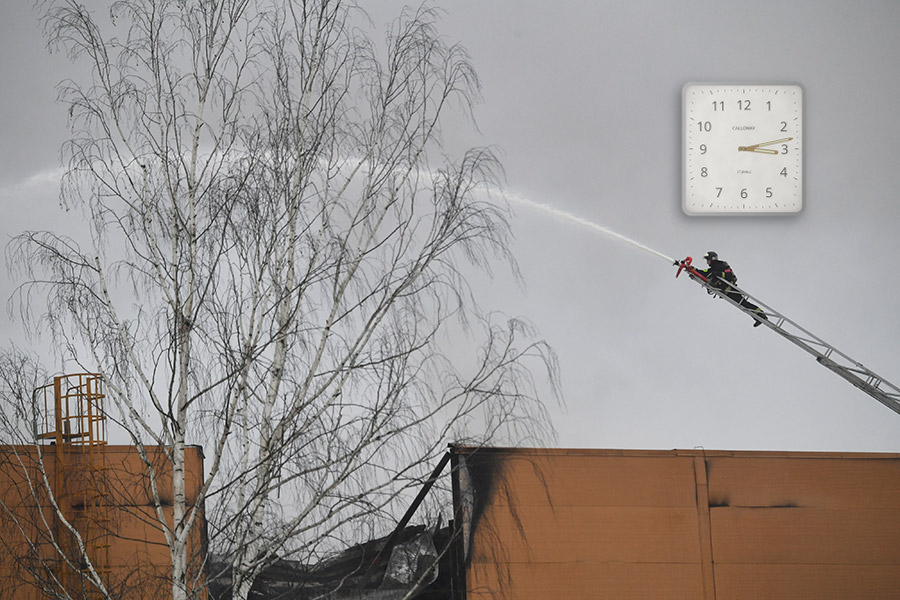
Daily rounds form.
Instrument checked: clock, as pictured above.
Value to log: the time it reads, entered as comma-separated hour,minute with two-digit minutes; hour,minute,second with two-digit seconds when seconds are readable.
3,13
